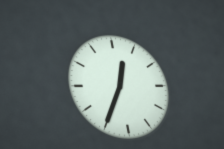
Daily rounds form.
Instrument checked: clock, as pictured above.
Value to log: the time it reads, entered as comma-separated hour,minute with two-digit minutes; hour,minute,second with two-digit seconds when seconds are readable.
12,35
